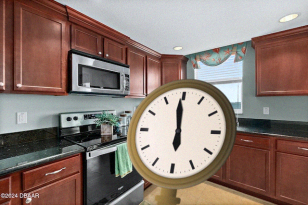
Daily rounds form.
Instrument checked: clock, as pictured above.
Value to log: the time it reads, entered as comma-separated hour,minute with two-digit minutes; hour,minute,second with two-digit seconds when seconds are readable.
5,59
